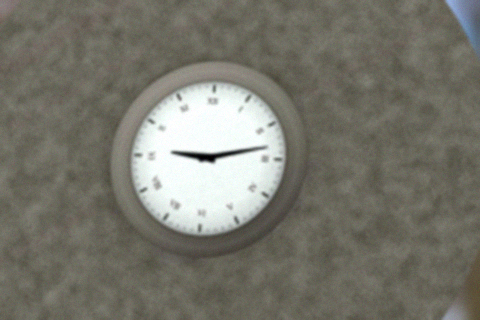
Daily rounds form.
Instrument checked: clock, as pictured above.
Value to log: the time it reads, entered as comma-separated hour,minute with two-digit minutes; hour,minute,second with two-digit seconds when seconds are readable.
9,13
